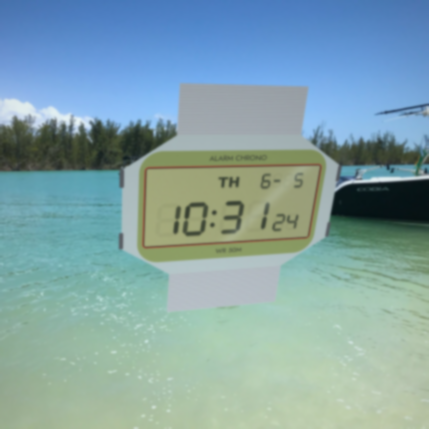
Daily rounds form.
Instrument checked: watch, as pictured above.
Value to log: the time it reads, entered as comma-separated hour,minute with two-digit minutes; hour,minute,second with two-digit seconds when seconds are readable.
10,31,24
